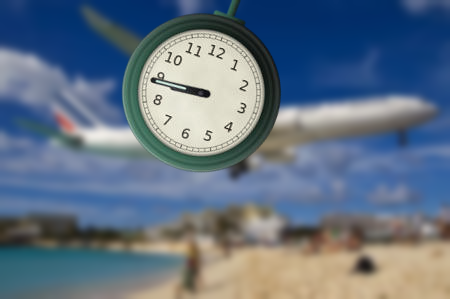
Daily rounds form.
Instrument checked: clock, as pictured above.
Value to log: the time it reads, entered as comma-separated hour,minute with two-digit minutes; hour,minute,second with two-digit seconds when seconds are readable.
8,44
